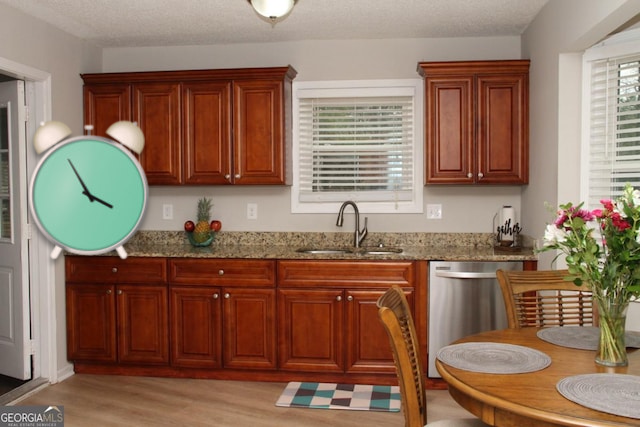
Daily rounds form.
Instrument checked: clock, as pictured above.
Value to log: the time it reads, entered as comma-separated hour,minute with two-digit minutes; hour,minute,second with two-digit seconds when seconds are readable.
3,55
